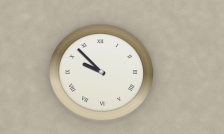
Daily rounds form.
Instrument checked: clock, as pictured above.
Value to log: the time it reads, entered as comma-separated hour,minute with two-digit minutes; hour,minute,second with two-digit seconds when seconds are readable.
9,53
